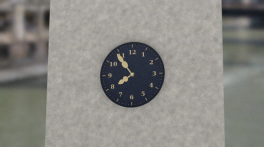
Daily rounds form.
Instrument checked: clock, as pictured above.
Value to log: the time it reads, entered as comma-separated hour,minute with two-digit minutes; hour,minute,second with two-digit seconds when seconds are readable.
7,54
